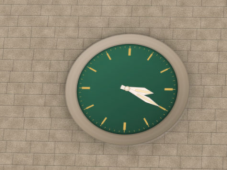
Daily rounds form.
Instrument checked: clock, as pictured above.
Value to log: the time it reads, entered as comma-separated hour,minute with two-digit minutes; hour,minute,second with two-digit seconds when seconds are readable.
3,20
